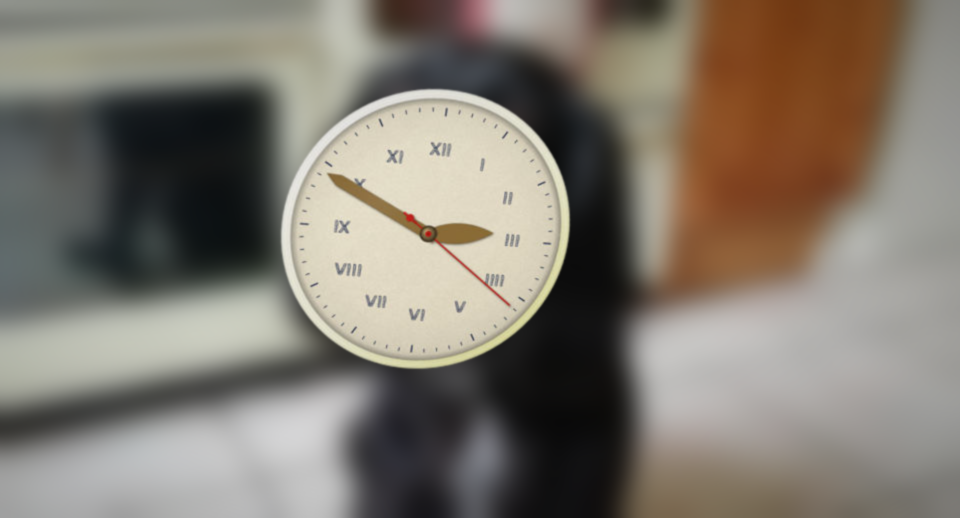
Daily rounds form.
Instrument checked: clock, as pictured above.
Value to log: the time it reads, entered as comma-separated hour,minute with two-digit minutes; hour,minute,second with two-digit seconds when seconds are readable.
2,49,21
